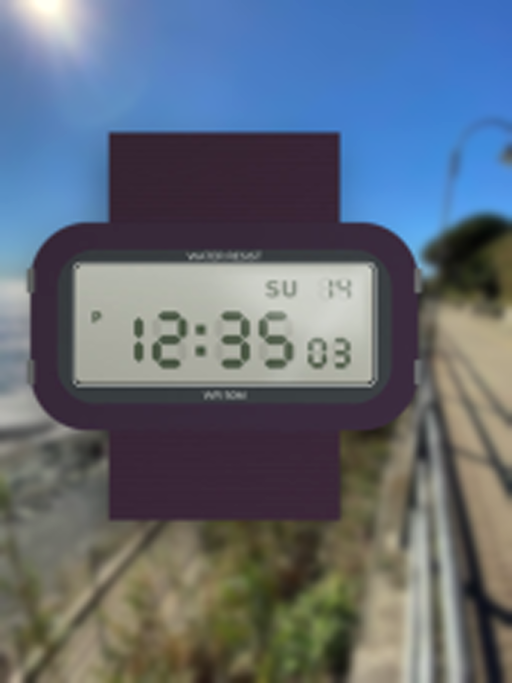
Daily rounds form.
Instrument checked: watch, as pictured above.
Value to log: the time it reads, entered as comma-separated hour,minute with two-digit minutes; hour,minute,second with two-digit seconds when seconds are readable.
12,35,03
